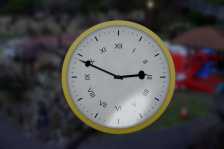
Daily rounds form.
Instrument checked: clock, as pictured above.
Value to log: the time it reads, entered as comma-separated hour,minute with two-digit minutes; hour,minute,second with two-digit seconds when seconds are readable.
2,49
